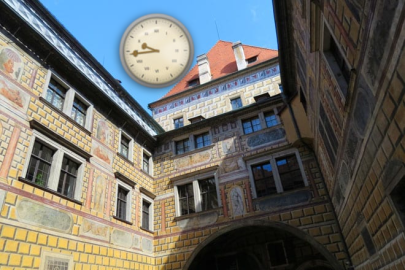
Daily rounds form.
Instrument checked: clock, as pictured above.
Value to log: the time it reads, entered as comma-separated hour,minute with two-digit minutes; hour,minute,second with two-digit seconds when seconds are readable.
9,44
